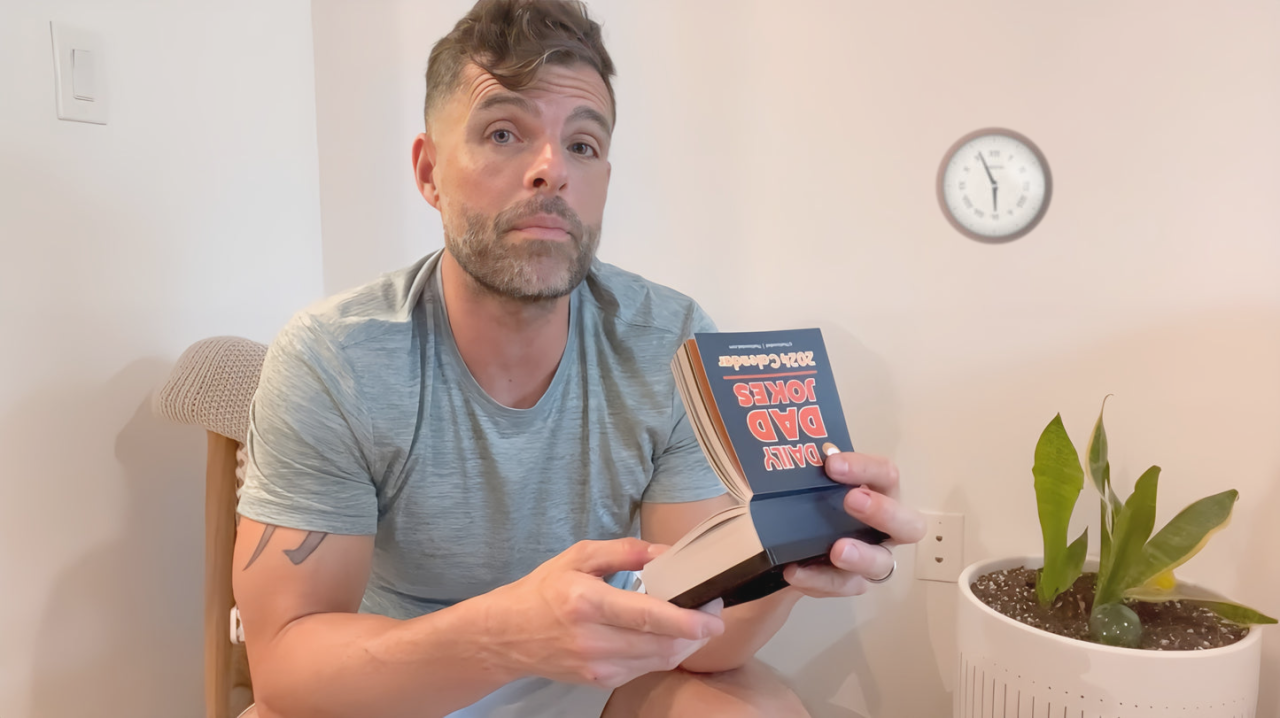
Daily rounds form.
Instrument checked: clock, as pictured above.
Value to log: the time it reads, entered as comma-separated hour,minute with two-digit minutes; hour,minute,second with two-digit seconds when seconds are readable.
5,56
